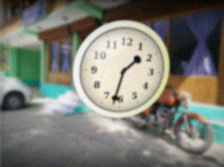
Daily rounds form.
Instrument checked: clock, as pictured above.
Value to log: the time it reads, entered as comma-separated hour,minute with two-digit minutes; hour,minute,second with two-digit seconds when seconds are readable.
1,32
